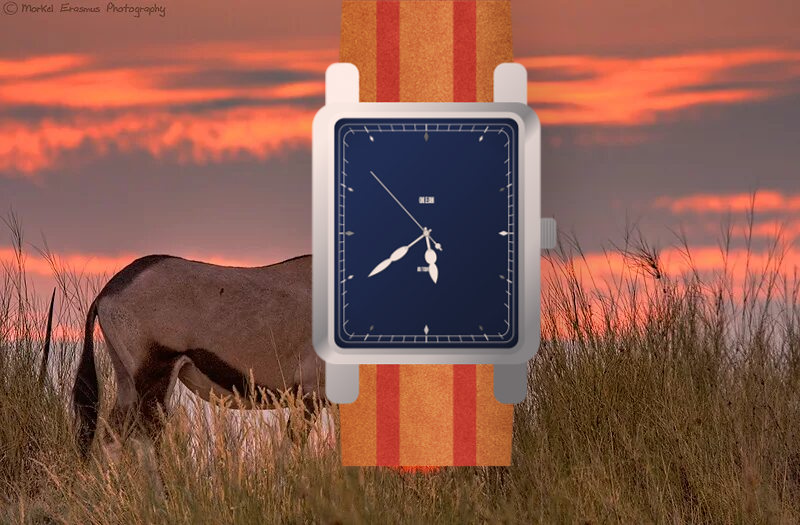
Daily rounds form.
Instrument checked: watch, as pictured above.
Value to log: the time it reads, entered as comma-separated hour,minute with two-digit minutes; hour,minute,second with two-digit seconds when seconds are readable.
5,38,53
